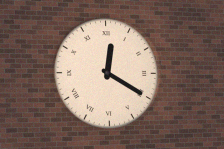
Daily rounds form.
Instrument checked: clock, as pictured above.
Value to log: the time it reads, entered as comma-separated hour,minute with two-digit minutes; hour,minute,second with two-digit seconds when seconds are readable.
12,20
